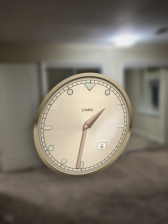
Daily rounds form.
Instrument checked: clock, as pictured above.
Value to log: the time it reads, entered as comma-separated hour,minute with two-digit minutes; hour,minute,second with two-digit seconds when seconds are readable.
1,31
